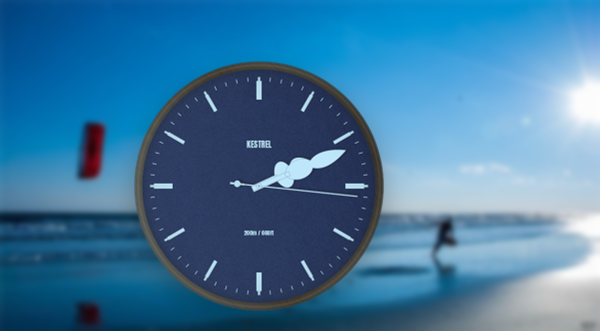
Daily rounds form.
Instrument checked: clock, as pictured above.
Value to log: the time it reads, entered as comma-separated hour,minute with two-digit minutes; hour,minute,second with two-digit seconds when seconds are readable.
2,11,16
